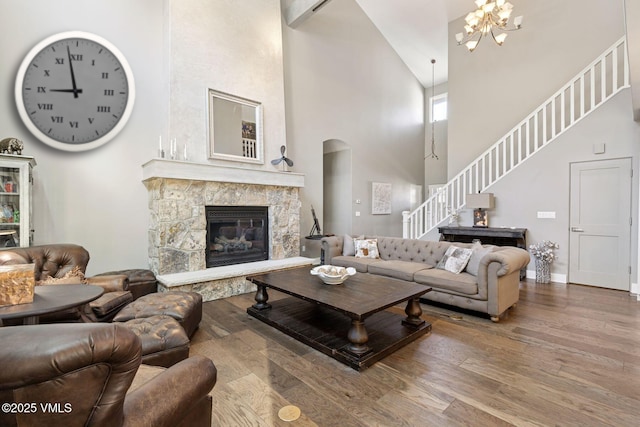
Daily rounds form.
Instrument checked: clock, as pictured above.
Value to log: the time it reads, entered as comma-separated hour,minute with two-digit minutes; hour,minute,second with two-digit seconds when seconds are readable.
8,58
